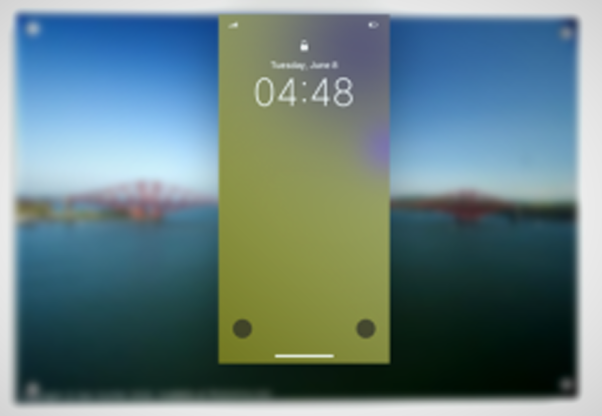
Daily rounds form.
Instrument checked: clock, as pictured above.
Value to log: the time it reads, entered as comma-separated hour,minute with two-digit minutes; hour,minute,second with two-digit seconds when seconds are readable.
4,48
